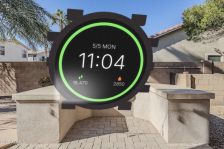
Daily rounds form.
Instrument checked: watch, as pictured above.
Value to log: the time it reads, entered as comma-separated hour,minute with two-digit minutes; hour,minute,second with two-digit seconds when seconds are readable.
11,04
